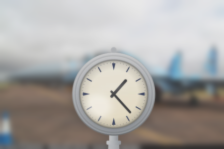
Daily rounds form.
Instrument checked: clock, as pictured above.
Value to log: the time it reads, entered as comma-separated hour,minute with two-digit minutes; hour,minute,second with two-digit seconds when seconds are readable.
1,23
